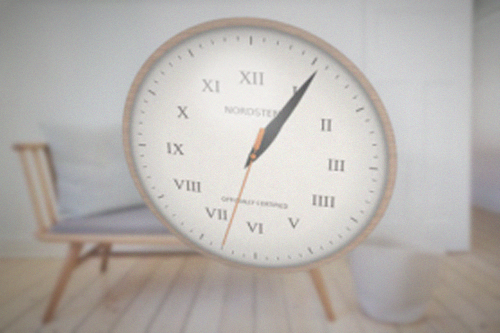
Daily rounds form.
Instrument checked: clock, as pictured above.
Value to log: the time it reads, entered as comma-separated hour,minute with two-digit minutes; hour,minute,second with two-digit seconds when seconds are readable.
1,05,33
